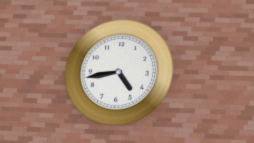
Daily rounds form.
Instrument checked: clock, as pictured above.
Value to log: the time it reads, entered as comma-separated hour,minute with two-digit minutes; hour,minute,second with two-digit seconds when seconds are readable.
4,43
